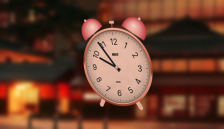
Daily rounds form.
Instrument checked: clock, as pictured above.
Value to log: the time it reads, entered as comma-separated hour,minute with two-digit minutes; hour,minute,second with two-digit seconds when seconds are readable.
9,54
